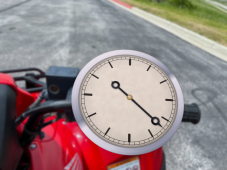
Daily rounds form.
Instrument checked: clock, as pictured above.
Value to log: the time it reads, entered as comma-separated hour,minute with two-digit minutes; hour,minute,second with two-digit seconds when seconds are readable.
10,22
